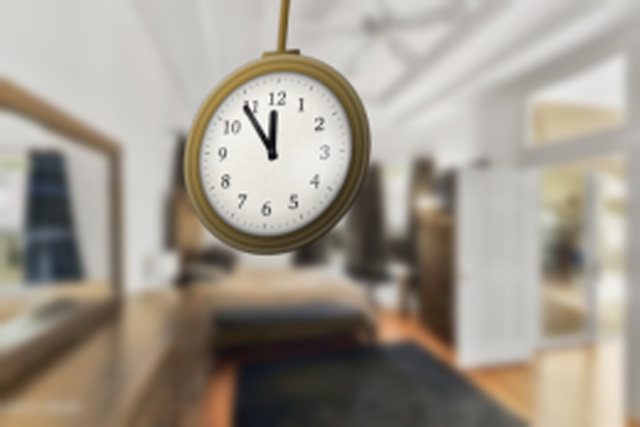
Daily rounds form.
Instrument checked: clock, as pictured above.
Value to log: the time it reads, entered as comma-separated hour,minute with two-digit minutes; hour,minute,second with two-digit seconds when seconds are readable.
11,54
